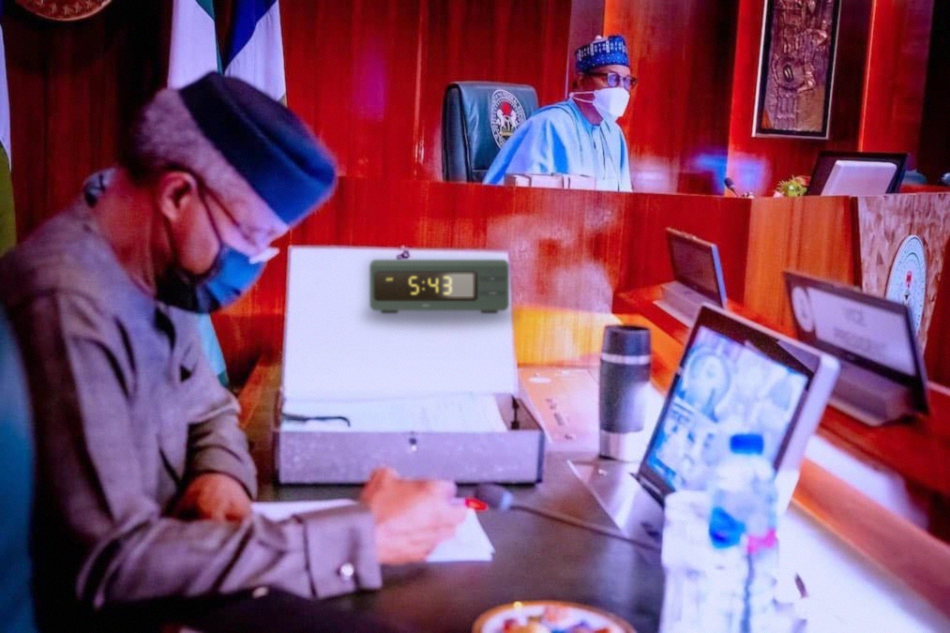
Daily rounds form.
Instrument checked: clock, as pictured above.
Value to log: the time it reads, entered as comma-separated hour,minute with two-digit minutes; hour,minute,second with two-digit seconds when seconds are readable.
5,43
